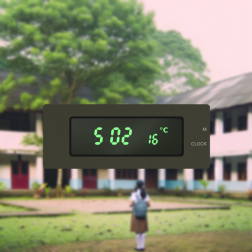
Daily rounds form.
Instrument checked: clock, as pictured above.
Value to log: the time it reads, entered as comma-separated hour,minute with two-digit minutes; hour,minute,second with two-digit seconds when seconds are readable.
5,02
